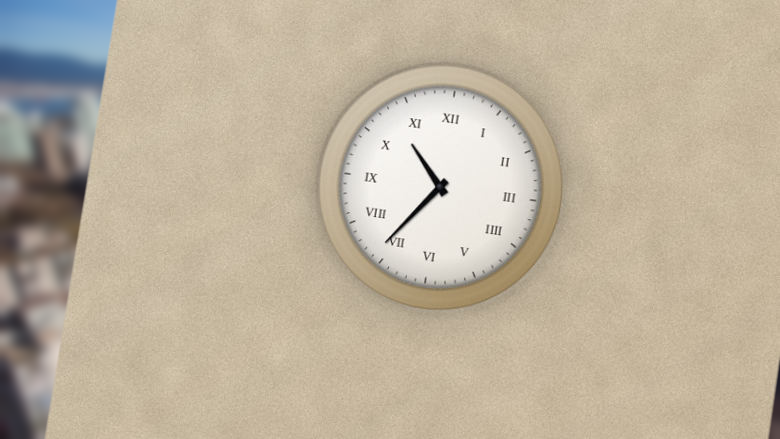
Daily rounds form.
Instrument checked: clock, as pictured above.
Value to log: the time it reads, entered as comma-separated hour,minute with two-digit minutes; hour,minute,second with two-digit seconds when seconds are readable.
10,36
